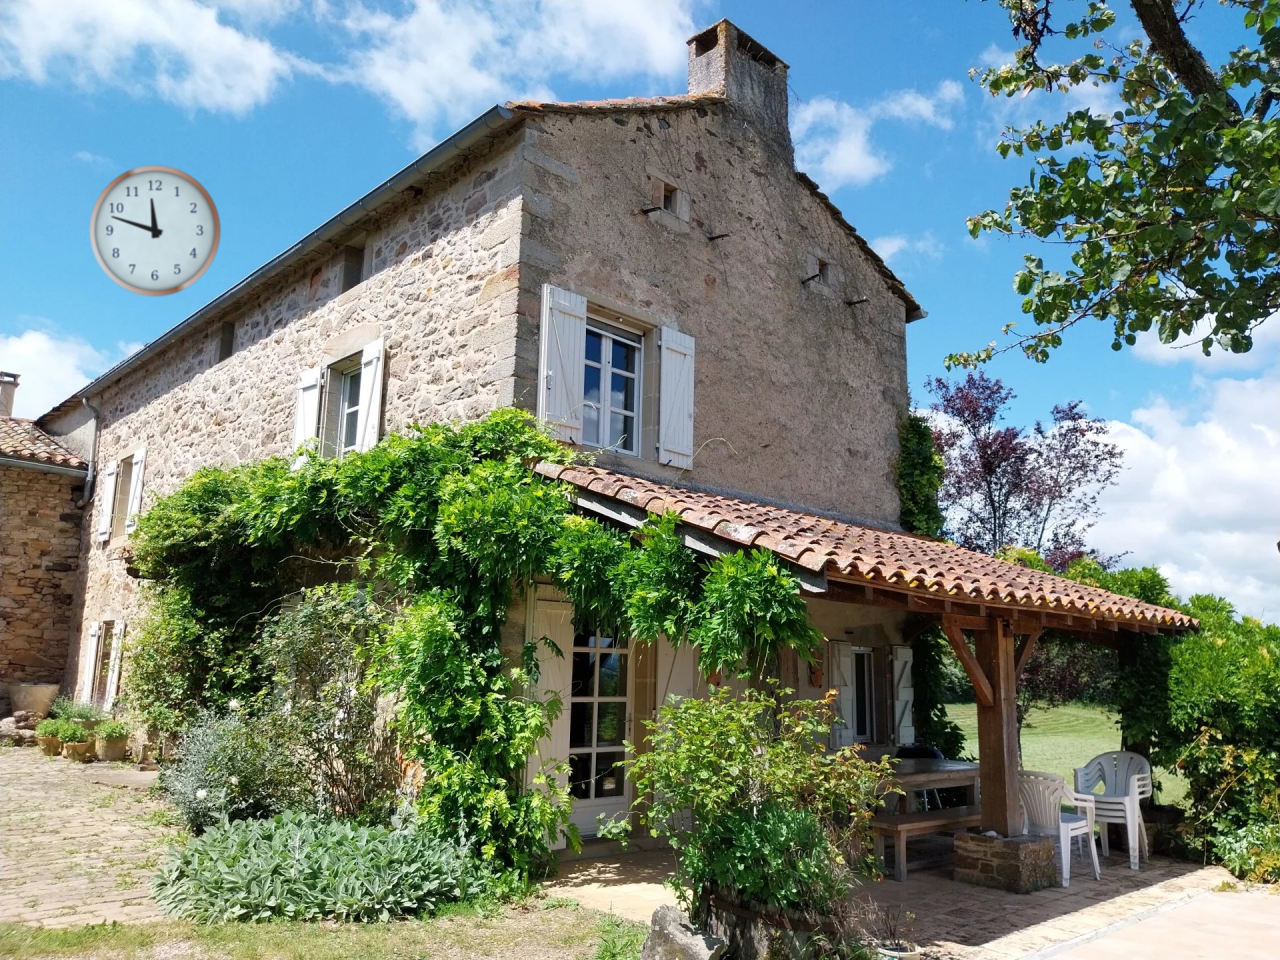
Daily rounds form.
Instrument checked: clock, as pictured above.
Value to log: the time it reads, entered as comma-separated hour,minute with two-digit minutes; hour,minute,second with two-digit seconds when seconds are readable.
11,48
